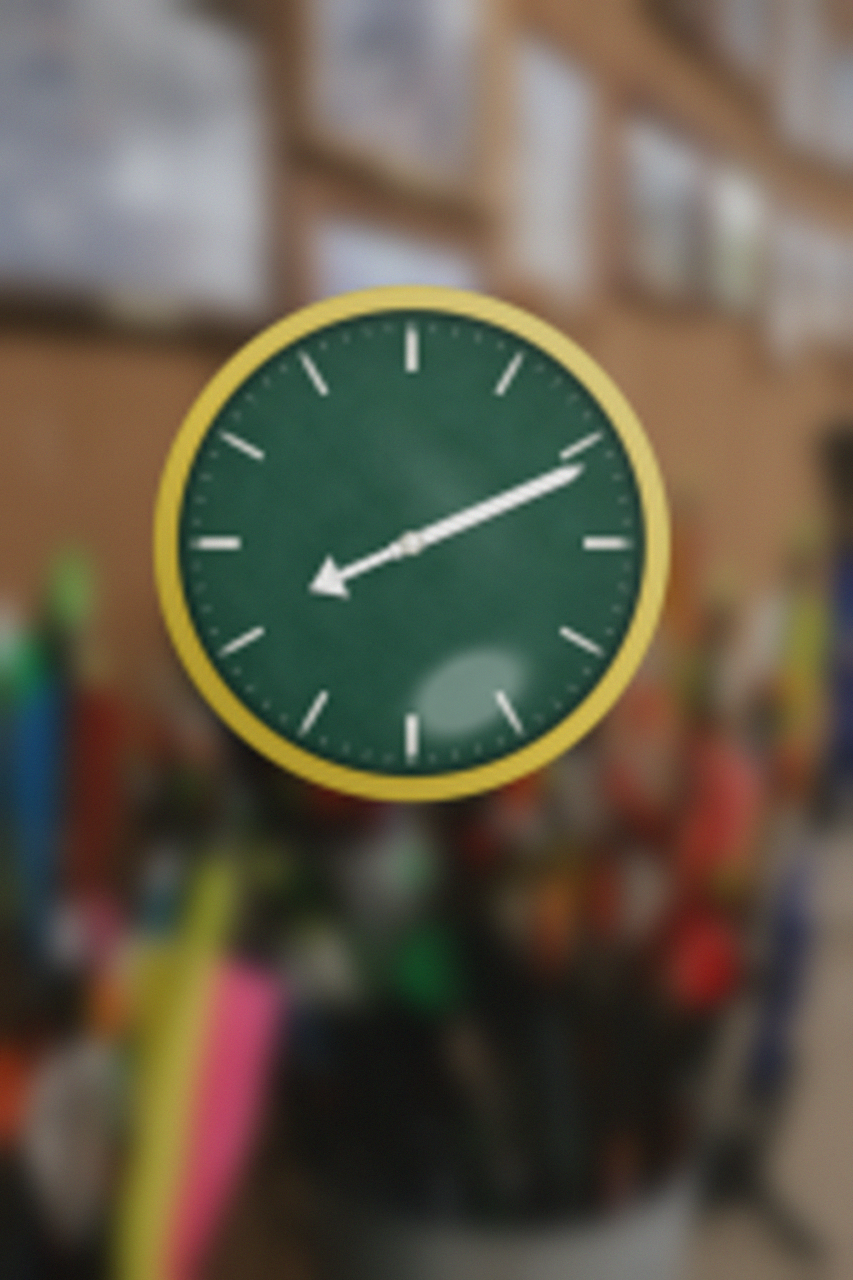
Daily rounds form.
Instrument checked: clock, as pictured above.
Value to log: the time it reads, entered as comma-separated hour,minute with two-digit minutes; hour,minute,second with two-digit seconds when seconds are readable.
8,11
